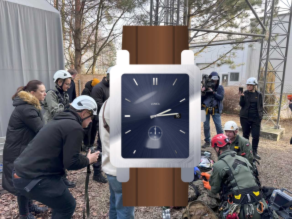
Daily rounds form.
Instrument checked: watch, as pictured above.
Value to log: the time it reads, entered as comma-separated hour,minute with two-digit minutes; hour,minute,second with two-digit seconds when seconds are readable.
2,14
